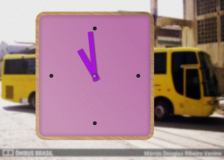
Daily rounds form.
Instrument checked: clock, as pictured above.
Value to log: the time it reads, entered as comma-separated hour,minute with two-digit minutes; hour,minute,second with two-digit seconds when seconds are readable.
10,59
